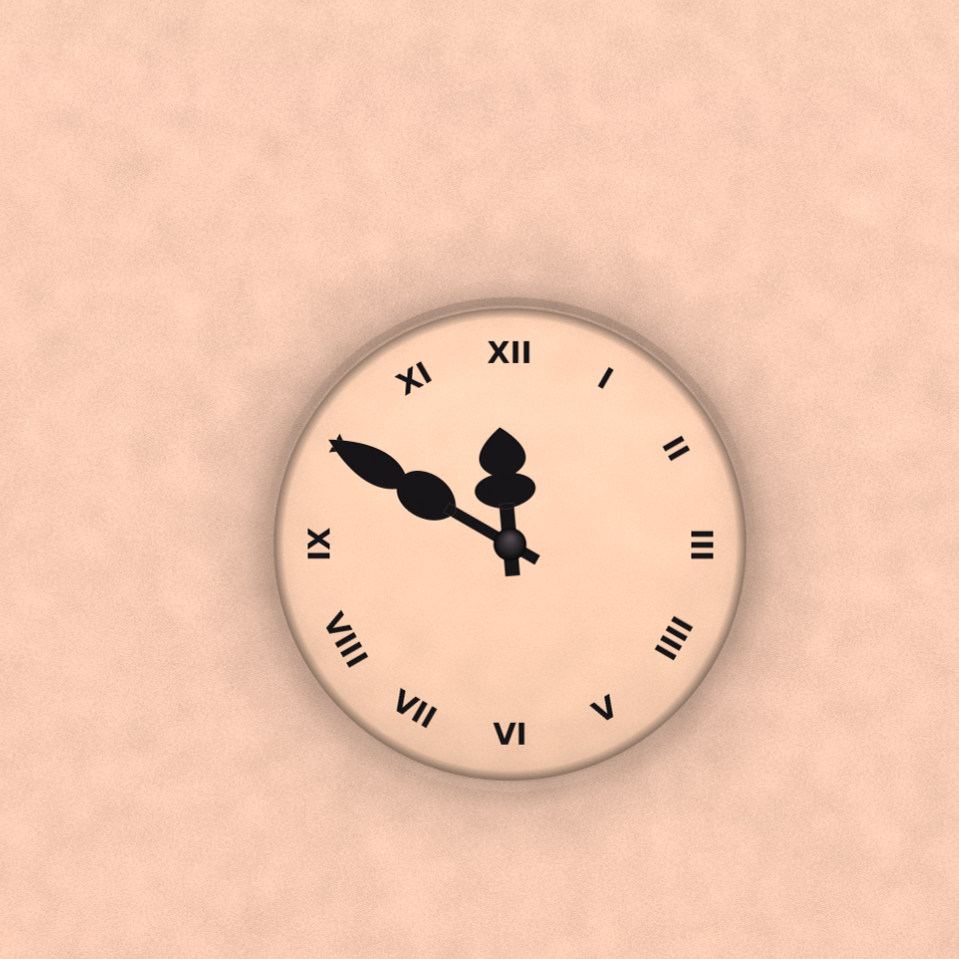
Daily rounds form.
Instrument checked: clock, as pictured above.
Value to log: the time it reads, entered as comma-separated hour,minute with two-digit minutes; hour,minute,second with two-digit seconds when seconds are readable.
11,50
